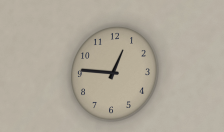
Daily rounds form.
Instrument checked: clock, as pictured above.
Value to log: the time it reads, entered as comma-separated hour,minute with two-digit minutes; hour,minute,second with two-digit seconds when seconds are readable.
12,46
